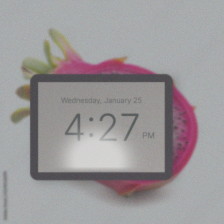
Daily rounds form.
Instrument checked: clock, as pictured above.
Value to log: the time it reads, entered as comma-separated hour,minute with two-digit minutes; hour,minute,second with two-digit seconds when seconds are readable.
4,27
